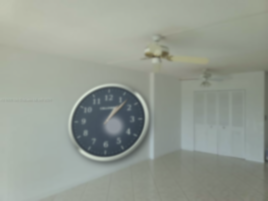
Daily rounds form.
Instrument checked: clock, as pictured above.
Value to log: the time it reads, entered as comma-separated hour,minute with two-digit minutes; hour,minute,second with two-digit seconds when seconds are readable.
1,07
